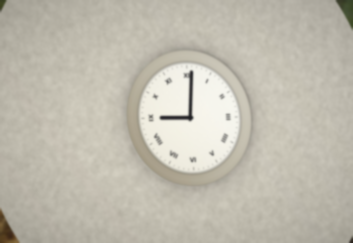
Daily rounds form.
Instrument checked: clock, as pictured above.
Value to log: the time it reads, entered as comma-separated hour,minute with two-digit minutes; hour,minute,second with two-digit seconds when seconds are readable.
9,01
